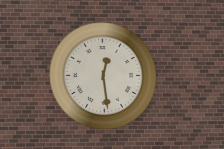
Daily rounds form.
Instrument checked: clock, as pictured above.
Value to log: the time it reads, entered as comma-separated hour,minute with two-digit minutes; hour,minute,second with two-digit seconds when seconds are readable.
12,29
